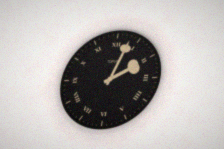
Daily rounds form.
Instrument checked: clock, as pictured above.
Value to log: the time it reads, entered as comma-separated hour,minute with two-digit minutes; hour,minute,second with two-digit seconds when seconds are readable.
2,03
